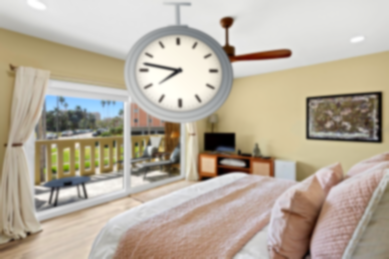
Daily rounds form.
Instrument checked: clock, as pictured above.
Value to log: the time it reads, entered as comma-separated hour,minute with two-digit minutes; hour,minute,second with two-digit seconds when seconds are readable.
7,47
